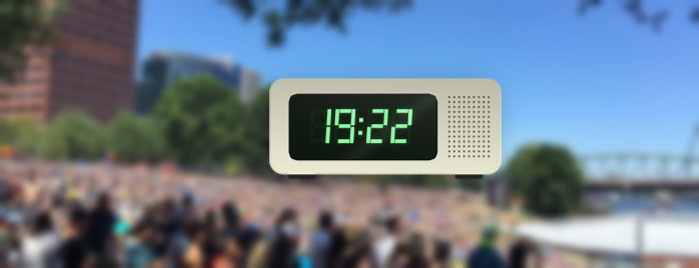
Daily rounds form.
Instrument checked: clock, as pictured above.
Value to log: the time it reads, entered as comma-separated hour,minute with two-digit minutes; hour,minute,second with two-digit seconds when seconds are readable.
19,22
